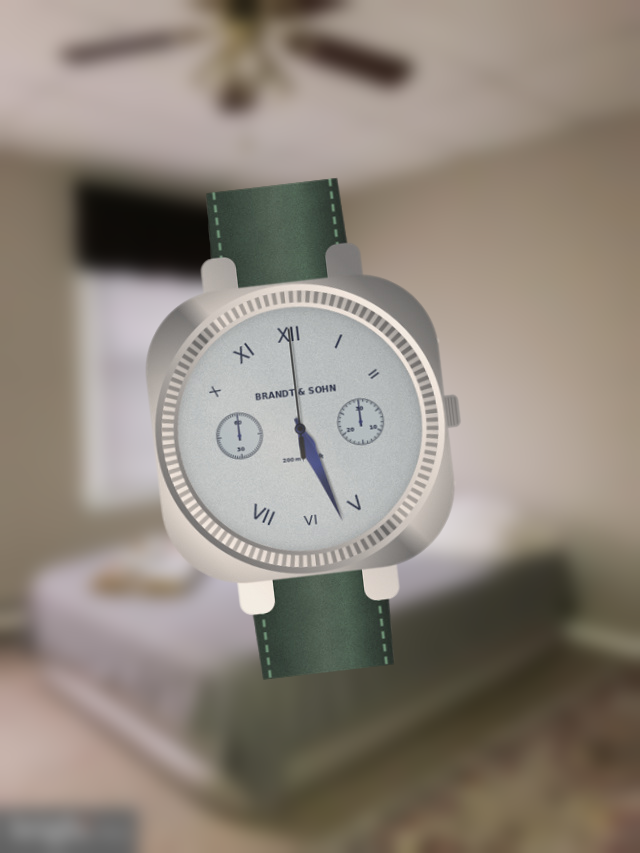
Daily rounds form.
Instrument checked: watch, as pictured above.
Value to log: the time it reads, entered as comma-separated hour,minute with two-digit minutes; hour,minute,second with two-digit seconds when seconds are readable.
5,27
